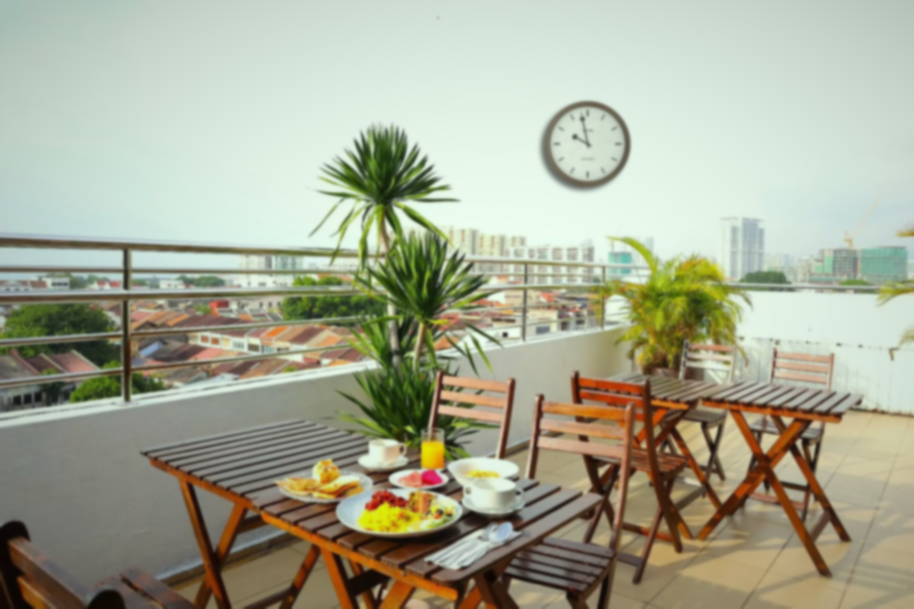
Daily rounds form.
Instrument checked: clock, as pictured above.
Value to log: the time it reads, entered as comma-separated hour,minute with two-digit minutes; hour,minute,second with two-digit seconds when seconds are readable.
9,58
